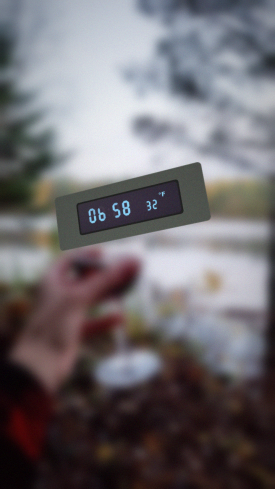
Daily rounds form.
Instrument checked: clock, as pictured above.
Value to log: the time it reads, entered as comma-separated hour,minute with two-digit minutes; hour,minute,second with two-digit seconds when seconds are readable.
6,58
